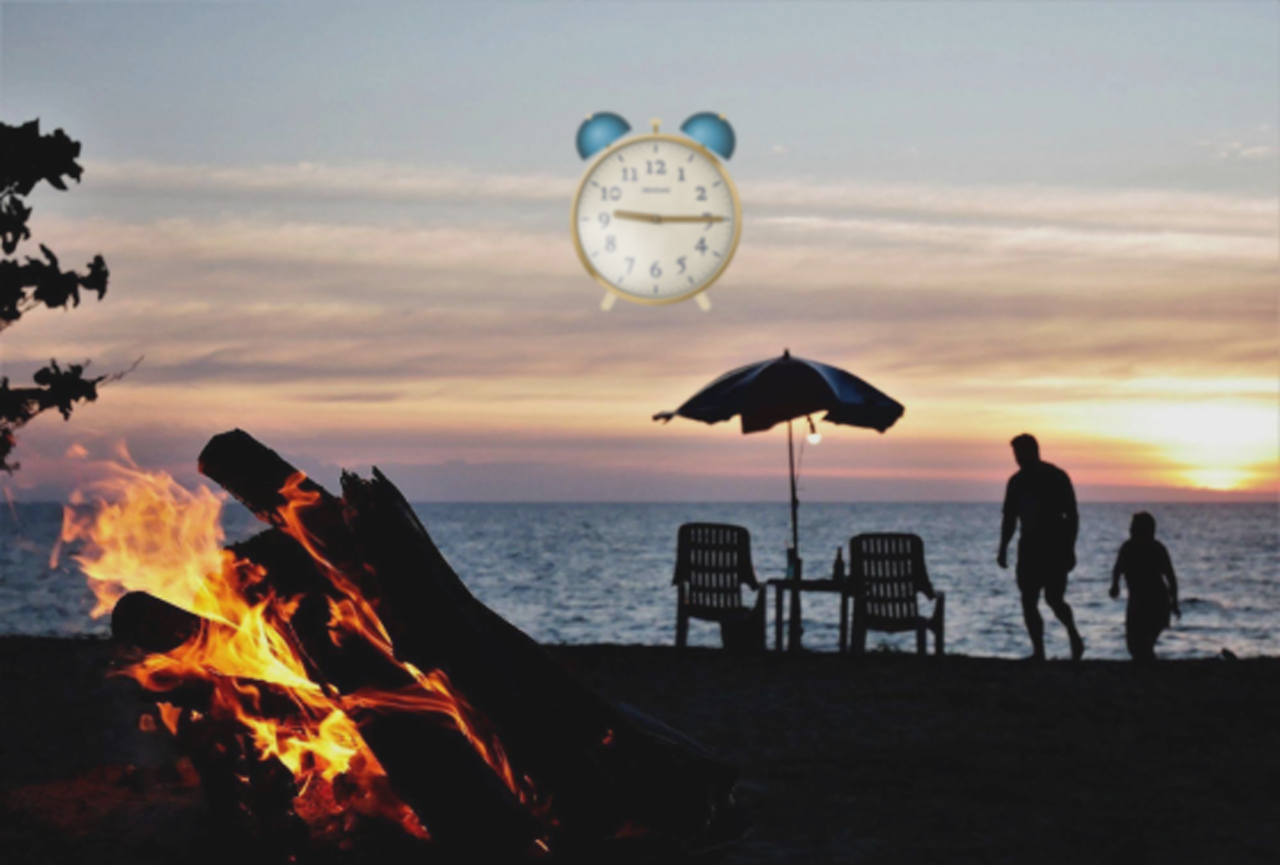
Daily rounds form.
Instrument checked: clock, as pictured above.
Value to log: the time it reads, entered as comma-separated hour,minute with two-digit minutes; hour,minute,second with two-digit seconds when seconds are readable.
9,15
